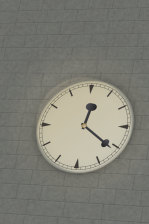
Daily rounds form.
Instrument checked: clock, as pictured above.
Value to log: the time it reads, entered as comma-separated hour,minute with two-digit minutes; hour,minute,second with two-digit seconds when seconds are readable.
12,21
